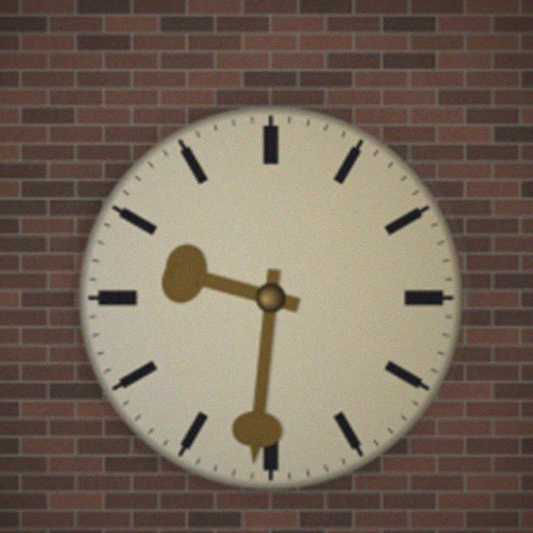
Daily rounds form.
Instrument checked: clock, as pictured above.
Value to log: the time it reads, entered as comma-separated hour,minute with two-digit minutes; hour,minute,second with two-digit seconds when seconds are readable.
9,31
